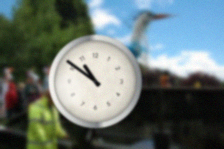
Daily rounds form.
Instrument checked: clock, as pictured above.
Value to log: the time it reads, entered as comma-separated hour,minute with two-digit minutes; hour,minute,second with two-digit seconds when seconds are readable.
10,51
